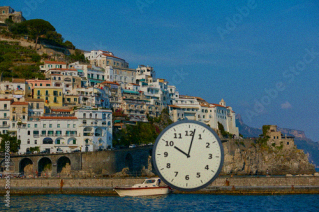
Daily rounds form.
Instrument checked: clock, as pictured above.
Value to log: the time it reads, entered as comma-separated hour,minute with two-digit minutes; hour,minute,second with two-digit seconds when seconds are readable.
10,02
